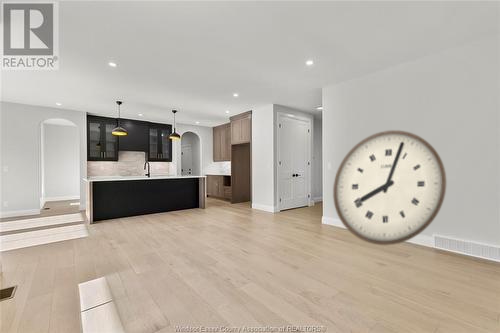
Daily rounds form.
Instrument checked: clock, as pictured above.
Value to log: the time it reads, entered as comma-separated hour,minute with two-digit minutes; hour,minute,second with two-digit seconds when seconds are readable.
8,03
